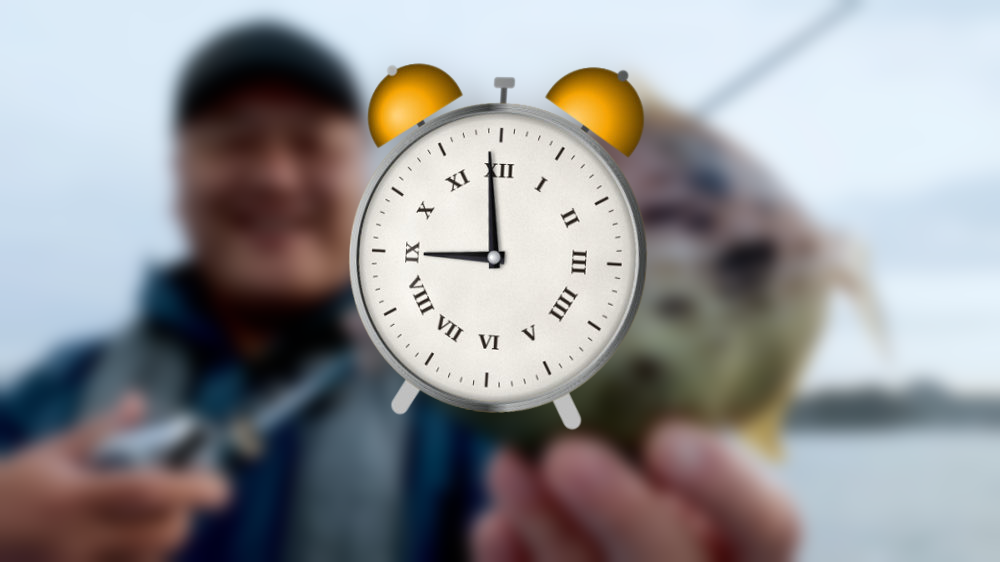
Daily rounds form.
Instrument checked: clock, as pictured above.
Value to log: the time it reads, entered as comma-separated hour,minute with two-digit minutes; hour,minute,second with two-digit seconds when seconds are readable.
8,59
